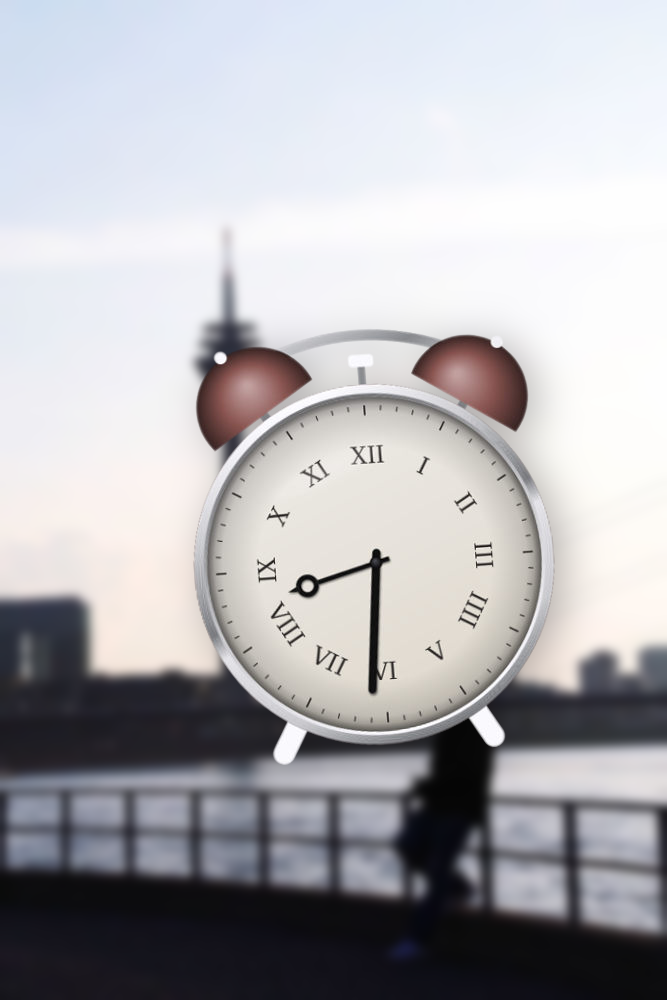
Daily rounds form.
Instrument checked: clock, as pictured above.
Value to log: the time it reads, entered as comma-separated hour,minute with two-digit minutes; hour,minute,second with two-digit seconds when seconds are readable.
8,31
